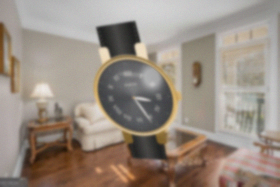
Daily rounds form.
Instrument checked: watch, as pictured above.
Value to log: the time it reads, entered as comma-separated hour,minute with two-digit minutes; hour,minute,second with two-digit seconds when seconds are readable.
3,26
